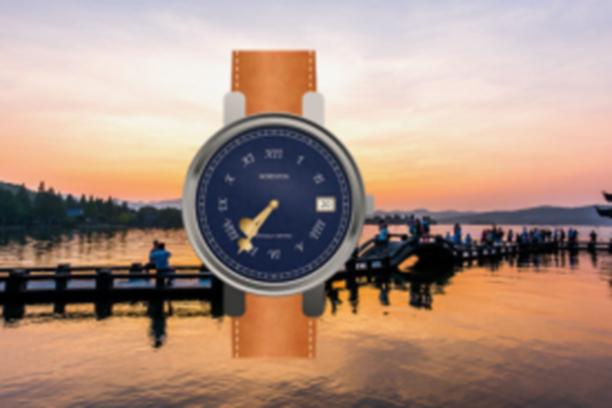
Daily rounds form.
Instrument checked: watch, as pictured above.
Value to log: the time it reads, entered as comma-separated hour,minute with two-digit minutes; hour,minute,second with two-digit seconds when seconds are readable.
7,36
